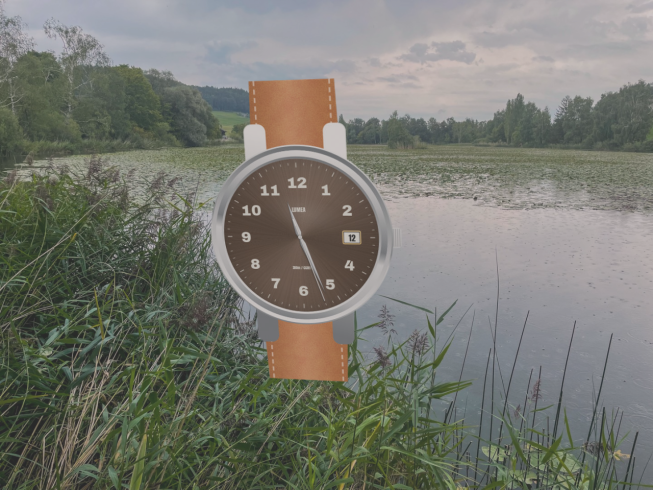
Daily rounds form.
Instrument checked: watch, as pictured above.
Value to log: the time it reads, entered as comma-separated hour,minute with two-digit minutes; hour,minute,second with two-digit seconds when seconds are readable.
11,26,27
